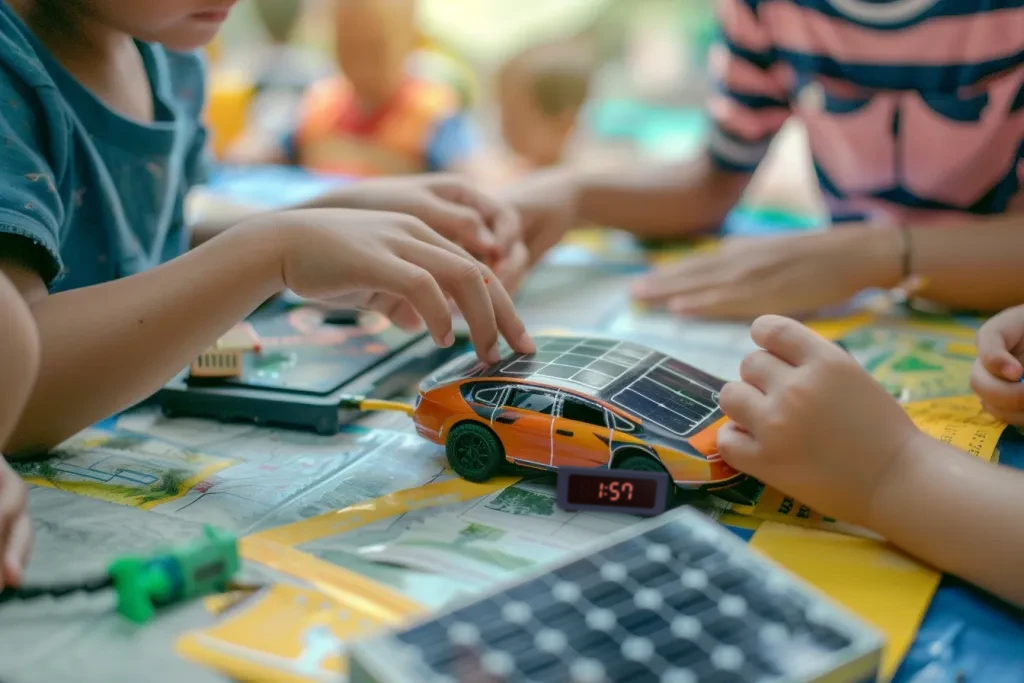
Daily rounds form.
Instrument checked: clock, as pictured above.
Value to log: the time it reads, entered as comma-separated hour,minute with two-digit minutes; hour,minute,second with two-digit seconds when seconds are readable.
1,57
